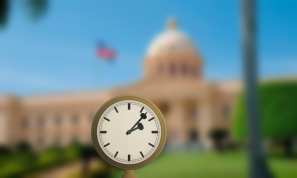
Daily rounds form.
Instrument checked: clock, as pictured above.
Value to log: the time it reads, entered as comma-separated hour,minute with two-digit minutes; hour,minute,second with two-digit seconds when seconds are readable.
2,07
